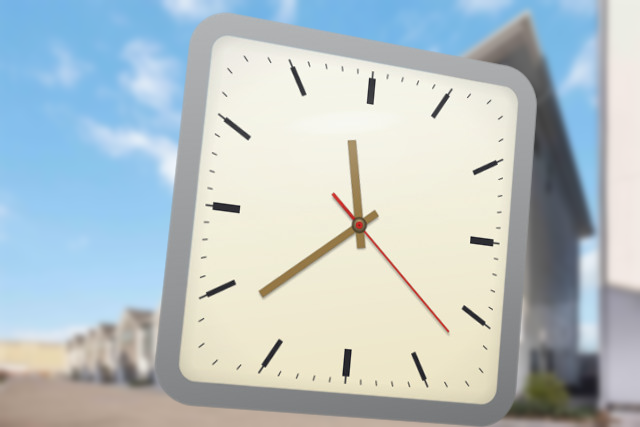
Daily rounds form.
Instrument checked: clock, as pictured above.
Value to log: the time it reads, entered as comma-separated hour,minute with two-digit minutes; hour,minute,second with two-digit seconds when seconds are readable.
11,38,22
